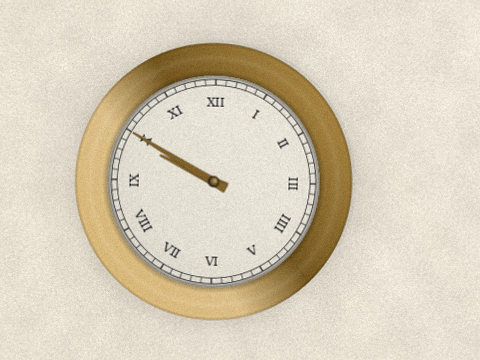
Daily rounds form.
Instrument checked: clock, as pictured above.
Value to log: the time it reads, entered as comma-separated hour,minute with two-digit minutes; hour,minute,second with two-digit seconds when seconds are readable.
9,50
